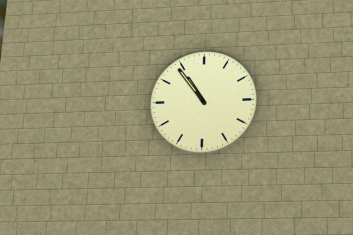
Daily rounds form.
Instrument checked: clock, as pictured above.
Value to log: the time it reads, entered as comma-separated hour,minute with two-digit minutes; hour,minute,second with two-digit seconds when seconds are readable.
10,54
